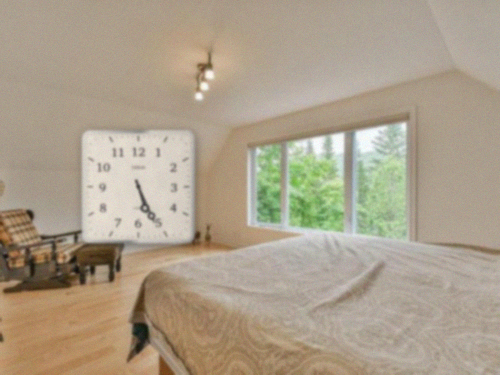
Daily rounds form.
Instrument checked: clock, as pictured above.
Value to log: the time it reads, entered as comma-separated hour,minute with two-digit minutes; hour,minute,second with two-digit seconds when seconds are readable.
5,26
